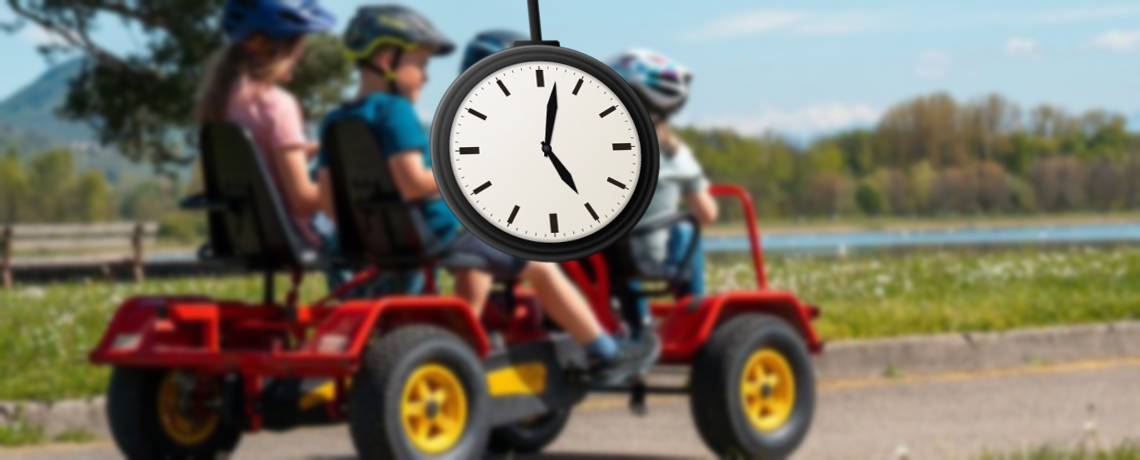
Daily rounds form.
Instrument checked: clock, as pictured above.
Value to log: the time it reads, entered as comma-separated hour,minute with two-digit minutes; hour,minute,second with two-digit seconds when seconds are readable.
5,02
